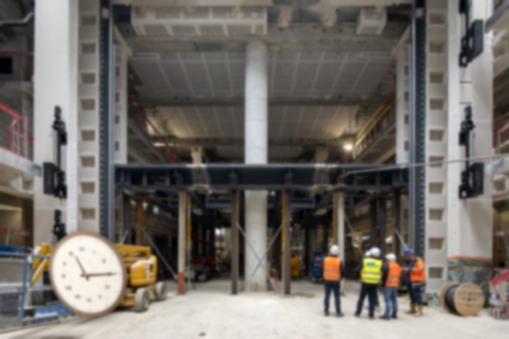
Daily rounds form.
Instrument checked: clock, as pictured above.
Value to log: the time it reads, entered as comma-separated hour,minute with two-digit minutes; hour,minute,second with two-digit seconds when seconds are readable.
11,15
